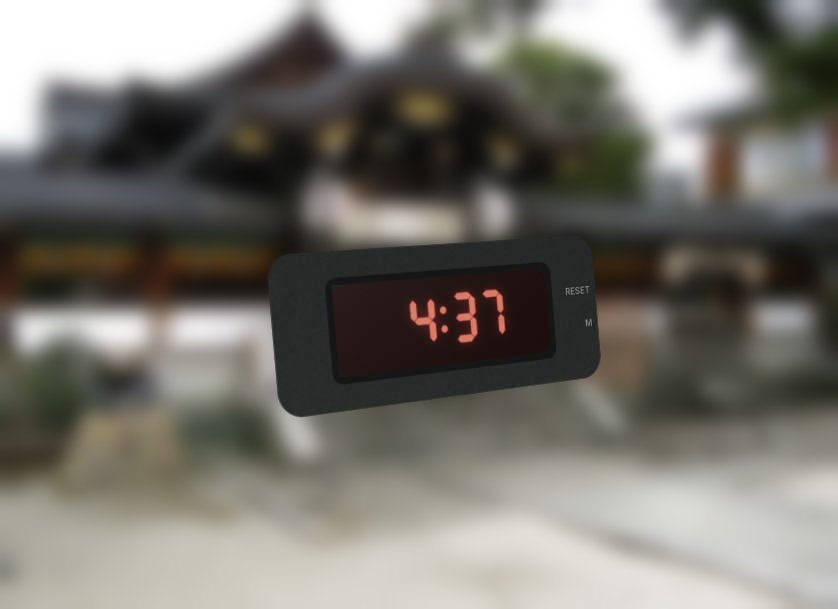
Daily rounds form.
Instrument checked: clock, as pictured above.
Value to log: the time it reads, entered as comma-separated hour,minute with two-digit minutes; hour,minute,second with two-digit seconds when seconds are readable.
4,37
